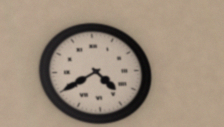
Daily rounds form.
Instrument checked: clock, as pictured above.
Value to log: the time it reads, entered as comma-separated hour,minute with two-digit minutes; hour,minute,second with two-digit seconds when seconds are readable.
4,40
